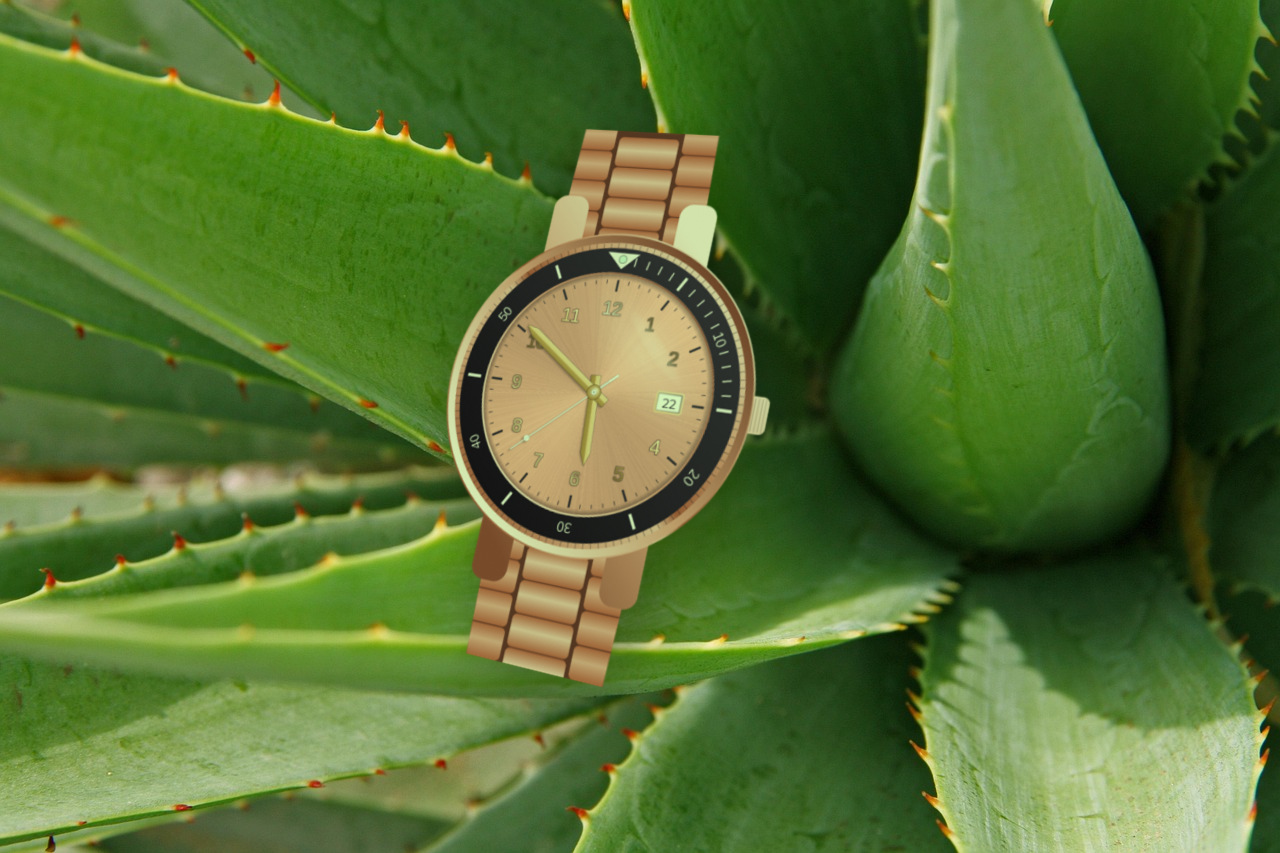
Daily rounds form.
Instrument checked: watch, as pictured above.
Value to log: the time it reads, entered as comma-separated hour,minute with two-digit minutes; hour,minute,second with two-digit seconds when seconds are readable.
5,50,38
